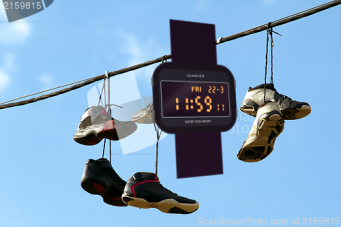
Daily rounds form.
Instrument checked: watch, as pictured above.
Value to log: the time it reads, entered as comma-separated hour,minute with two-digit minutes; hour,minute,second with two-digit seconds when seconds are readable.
11,59,11
